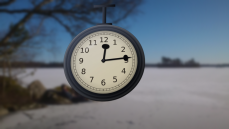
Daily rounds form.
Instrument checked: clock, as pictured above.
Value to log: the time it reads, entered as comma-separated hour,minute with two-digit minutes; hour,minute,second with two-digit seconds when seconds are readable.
12,14
